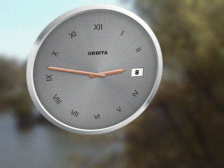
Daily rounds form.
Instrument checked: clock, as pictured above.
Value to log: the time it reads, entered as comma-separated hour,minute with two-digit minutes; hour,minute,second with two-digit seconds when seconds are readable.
2,47
